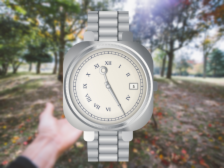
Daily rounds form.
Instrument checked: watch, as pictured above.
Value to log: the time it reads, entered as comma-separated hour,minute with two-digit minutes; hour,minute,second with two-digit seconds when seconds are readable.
11,25
